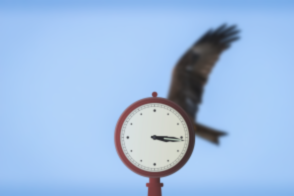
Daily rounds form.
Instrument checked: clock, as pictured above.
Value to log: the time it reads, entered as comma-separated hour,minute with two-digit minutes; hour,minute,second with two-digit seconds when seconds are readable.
3,16
